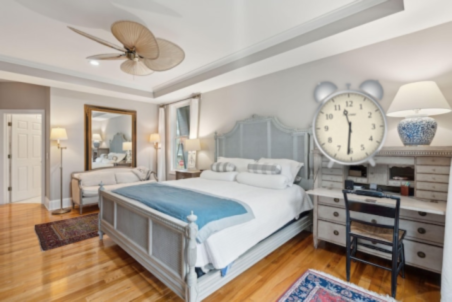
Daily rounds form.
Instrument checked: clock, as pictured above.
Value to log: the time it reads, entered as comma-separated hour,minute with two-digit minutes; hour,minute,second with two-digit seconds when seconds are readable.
11,31
